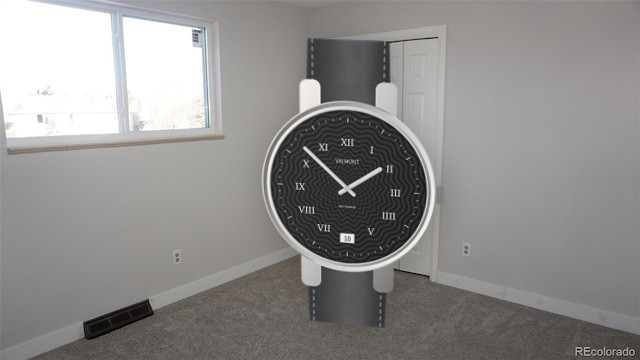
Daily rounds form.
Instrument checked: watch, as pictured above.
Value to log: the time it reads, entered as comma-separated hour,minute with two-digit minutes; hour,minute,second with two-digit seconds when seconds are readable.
1,52
